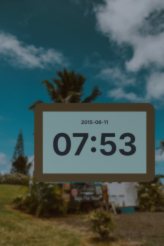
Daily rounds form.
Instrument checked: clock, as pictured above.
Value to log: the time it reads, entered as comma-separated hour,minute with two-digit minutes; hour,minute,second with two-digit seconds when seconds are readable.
7,53
